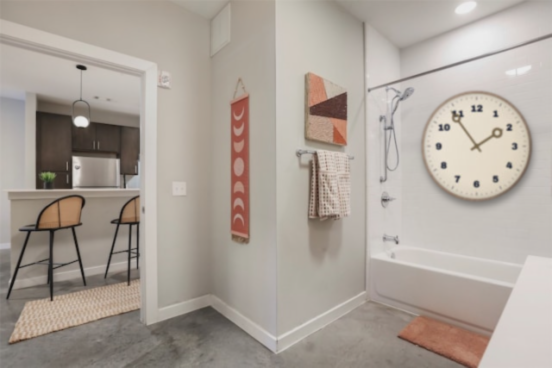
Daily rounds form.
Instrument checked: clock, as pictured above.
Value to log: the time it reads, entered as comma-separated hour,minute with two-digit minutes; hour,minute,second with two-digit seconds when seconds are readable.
1,54
